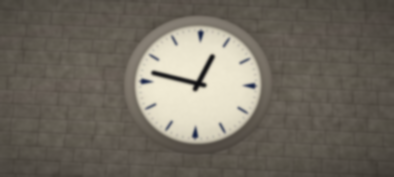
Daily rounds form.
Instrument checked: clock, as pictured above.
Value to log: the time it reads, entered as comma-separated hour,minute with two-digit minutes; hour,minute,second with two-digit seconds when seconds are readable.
12,47
